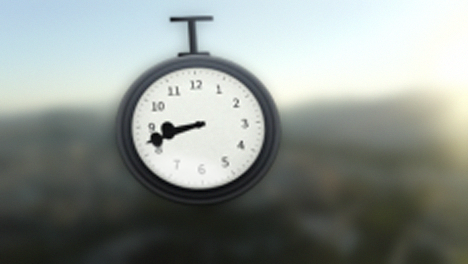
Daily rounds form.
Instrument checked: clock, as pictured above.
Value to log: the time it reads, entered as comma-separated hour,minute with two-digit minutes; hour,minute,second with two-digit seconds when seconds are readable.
8,42
